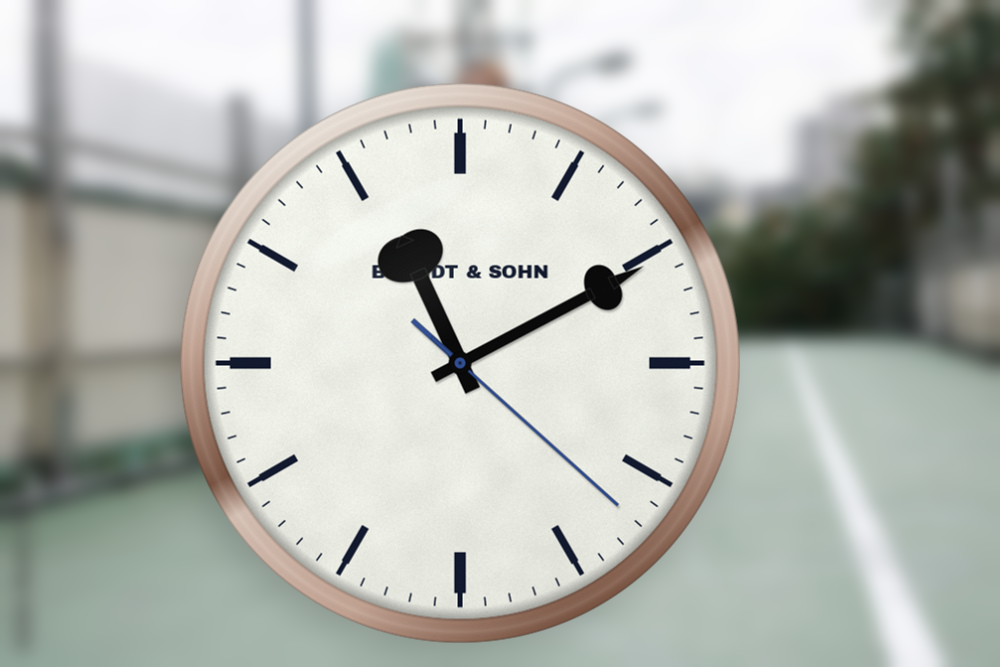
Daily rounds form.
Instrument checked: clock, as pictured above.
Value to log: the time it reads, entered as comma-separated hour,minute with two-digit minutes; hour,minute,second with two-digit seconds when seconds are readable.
11,10,22
